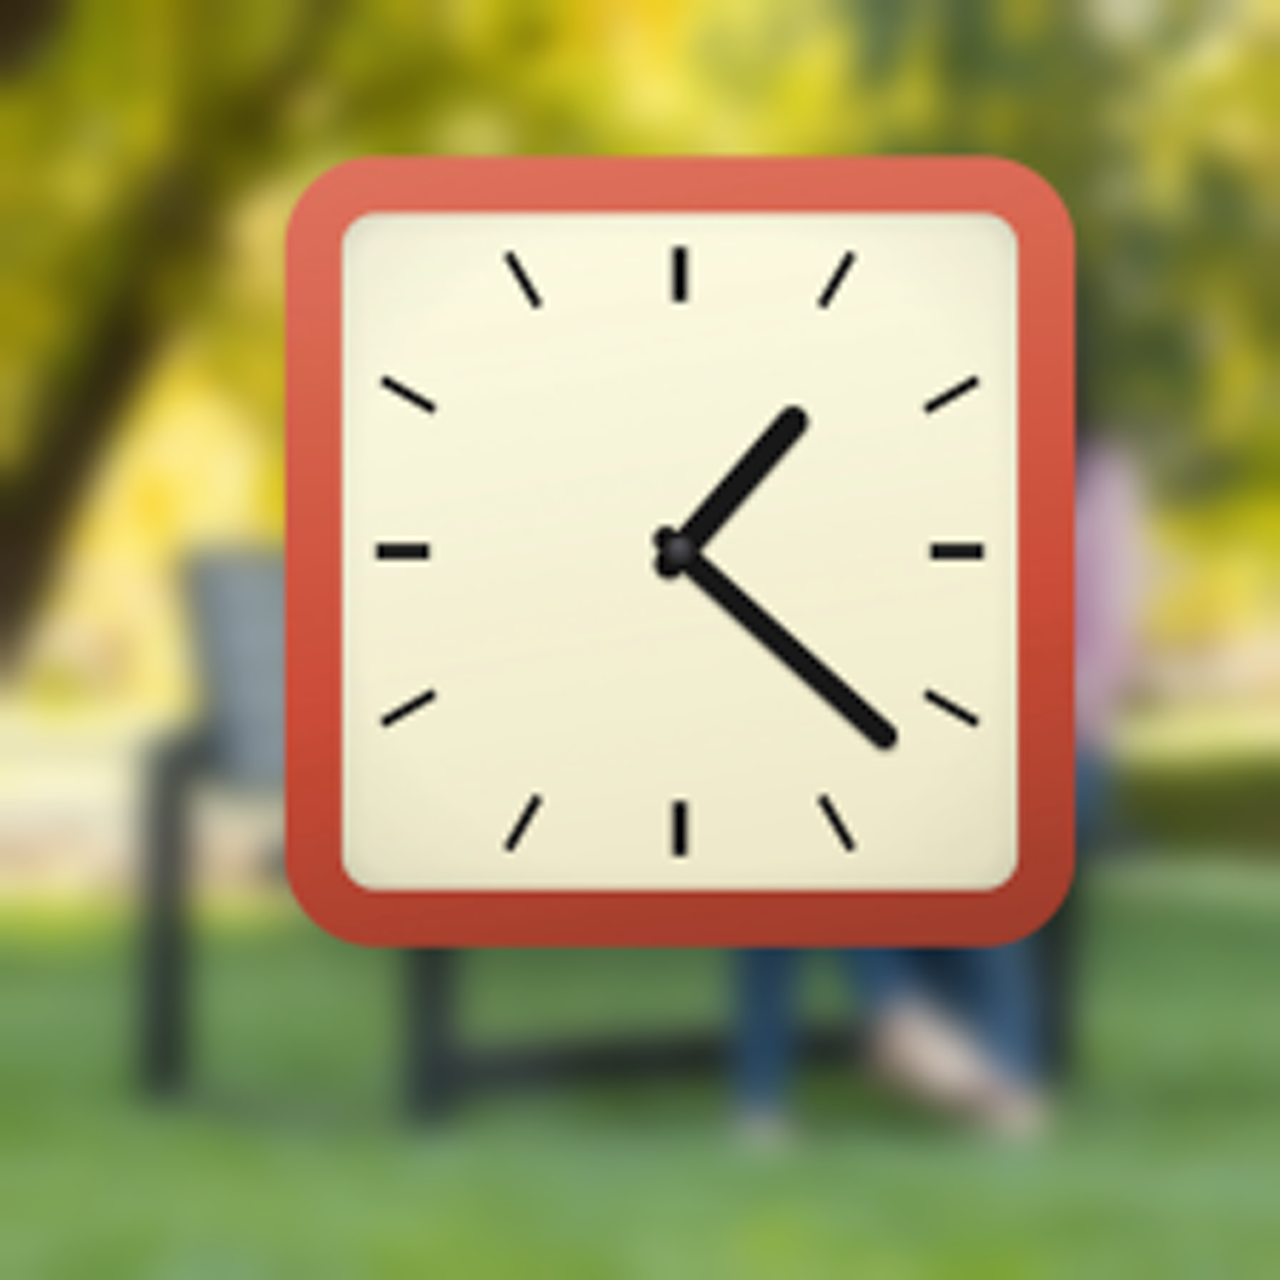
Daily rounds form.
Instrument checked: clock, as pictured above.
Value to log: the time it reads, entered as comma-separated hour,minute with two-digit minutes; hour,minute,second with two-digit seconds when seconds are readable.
1,22
